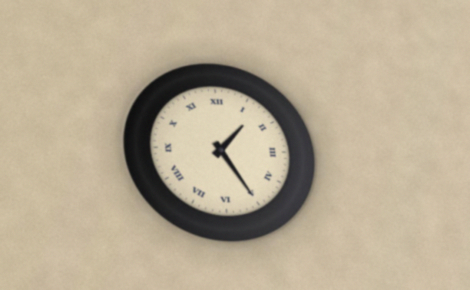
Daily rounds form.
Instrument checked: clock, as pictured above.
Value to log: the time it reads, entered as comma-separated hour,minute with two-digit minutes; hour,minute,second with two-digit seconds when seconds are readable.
1,25
